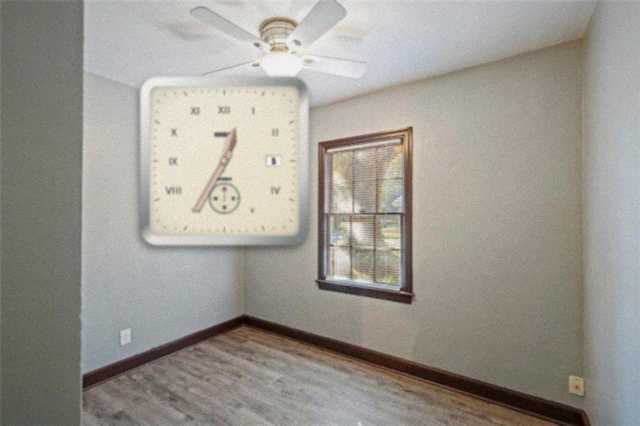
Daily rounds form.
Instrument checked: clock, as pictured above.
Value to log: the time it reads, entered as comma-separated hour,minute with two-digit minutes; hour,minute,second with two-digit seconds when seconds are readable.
12,35
